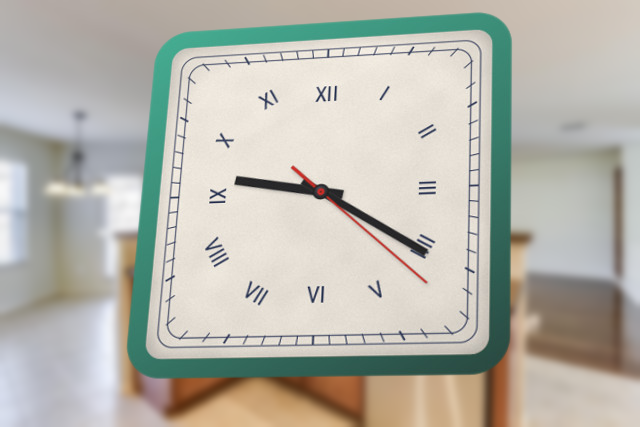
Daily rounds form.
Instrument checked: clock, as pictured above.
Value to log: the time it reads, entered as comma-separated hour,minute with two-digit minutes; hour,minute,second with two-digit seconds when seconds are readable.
9,20,22
